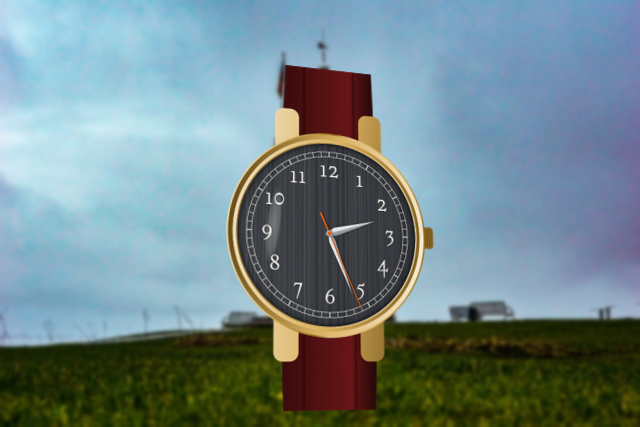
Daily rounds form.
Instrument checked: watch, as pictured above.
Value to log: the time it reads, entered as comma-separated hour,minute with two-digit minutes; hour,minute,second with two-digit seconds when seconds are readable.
2,26,26
